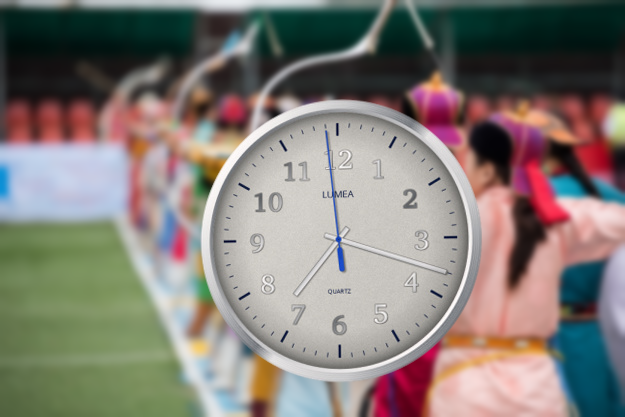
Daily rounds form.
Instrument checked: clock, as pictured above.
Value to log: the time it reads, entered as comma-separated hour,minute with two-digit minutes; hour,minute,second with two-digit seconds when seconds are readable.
7,17,59
